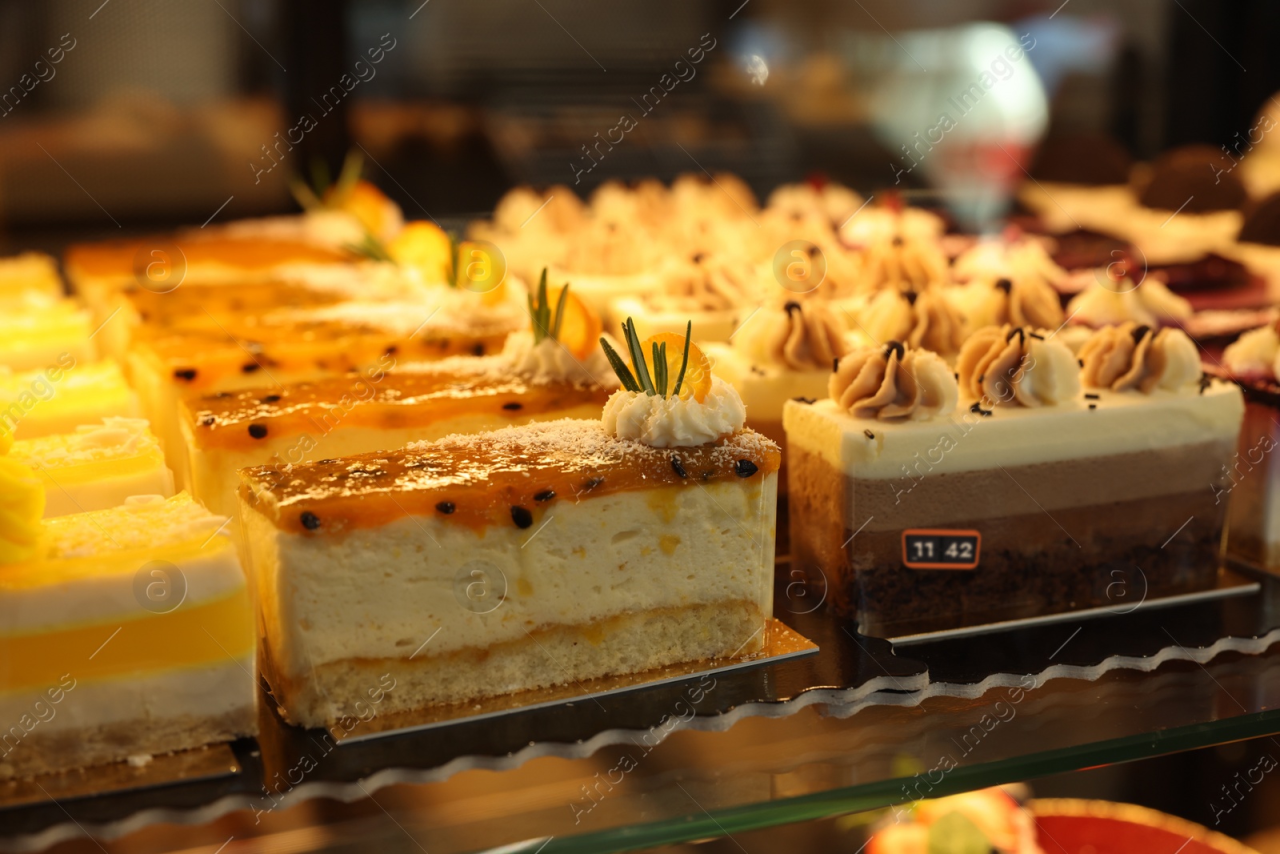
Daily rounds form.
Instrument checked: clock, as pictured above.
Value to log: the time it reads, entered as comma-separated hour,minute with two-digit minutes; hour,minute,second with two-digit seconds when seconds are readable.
11,42
